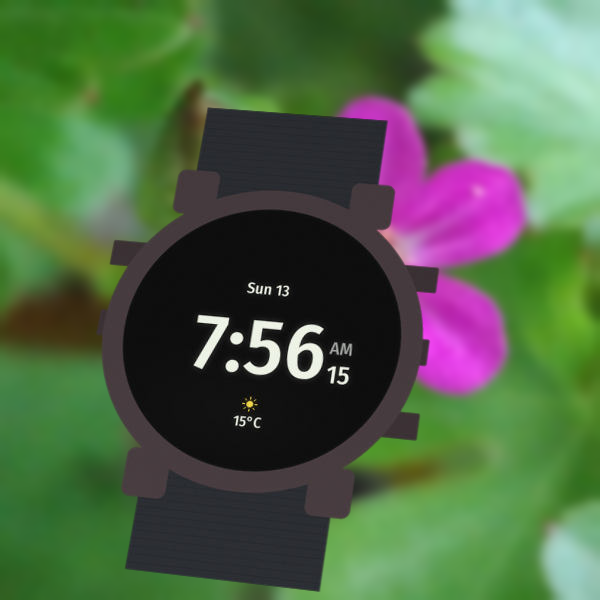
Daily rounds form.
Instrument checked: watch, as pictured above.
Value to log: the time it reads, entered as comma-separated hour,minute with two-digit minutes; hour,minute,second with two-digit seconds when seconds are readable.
7,56,15
